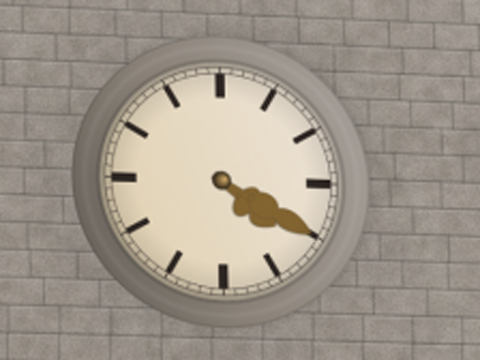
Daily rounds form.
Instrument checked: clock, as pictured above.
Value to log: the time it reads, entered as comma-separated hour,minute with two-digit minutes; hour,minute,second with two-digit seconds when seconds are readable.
4,20
